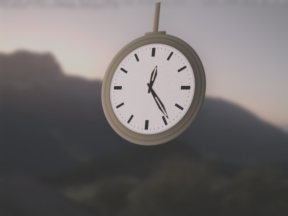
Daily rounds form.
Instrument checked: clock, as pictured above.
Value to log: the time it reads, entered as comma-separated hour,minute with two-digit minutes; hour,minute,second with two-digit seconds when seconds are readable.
12,24
